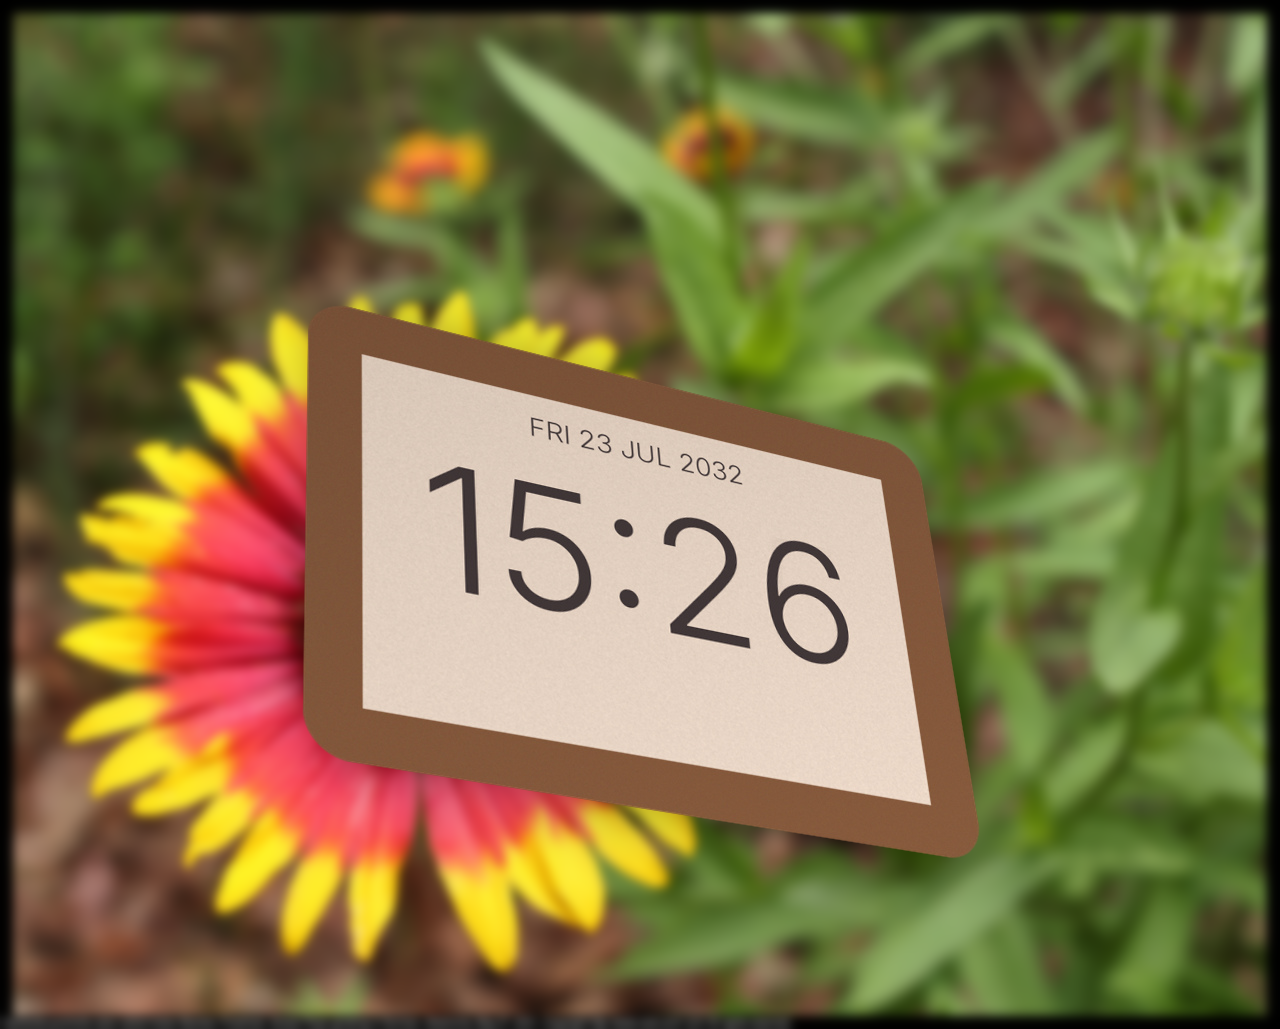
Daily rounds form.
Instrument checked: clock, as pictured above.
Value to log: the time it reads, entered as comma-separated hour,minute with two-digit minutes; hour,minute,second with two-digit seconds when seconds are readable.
15,26
